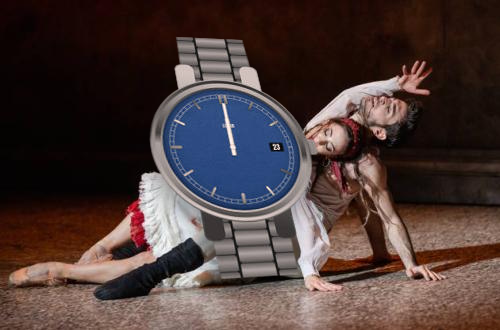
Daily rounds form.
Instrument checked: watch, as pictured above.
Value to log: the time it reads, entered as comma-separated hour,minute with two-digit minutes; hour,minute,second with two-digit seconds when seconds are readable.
12,00
